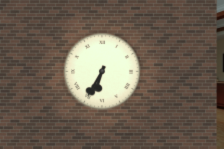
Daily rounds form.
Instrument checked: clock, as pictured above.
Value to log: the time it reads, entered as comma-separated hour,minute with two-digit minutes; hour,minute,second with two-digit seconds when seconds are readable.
6,35
